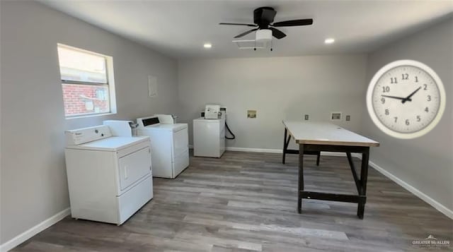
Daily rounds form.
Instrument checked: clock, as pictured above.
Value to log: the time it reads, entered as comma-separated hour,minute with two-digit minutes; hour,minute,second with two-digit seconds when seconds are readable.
1,47
